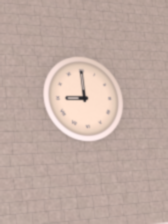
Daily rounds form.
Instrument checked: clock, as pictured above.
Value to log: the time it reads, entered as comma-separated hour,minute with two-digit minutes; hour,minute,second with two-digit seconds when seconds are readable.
9,00
